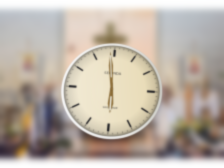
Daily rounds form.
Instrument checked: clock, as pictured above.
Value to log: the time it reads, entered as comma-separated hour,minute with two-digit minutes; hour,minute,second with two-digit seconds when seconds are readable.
5,59
